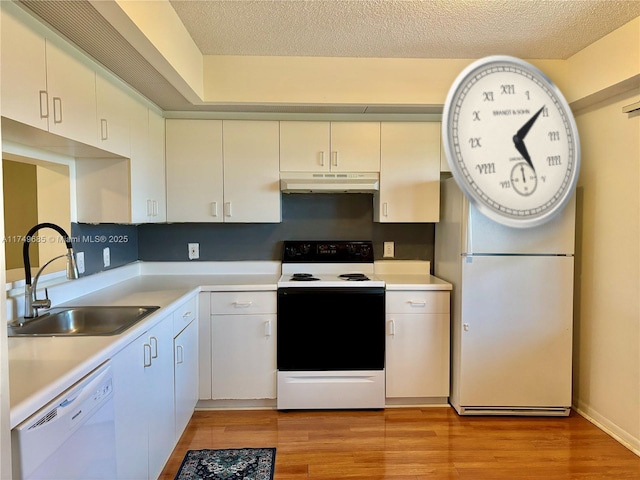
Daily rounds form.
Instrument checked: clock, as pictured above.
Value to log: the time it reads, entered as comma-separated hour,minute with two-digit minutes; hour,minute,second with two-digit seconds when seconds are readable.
5,09
